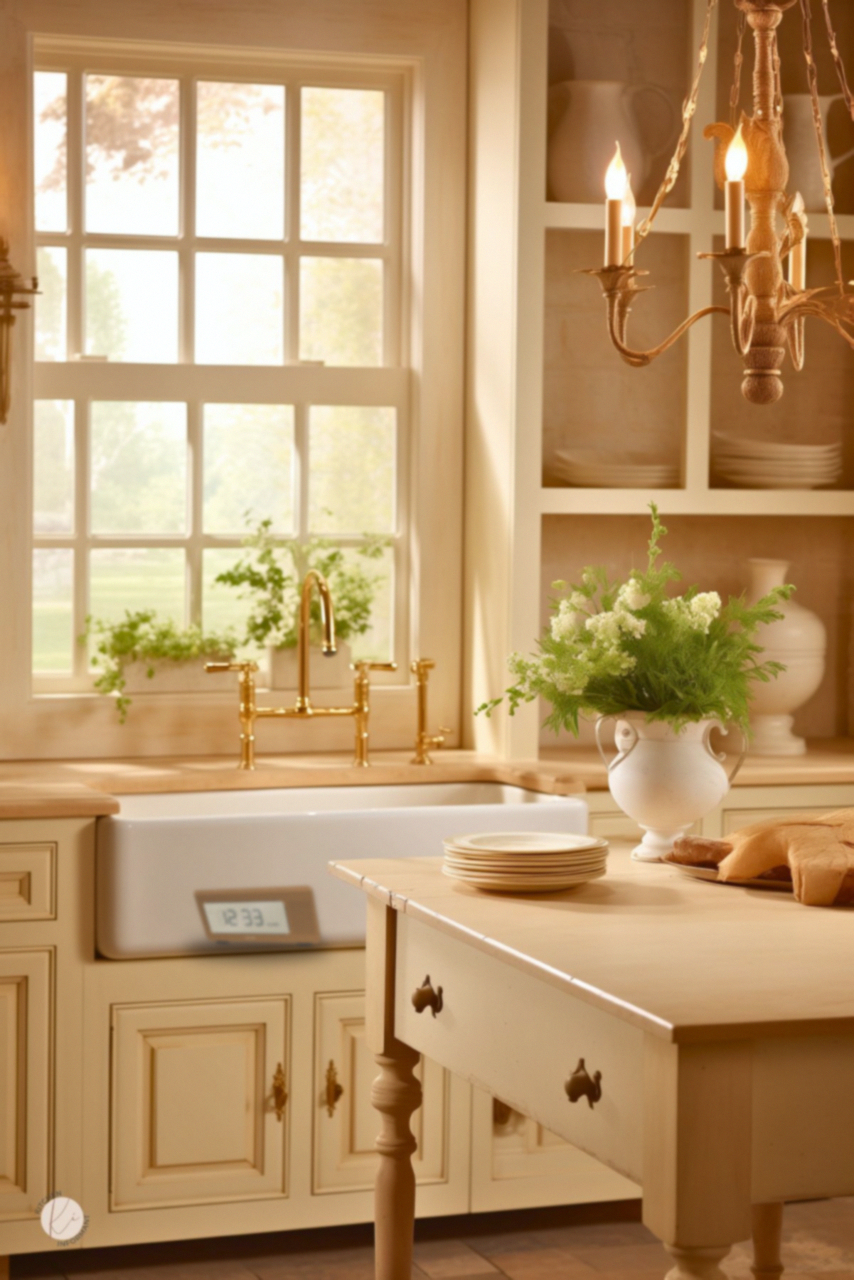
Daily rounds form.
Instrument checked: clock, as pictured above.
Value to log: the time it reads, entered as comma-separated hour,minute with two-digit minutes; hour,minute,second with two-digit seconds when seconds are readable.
12,33
